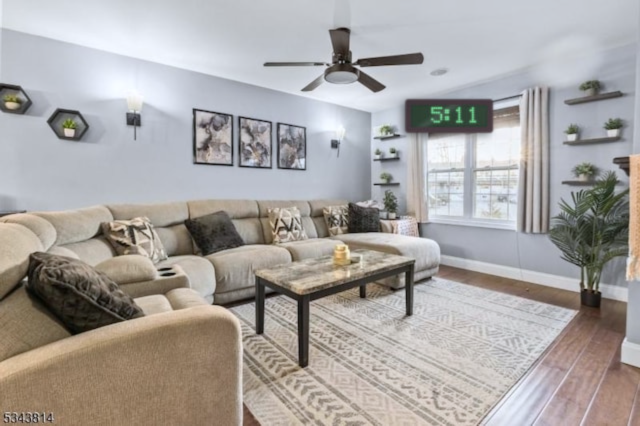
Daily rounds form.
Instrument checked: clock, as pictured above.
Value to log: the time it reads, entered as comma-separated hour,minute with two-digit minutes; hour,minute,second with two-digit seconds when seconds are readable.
5,11
